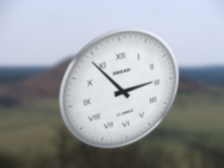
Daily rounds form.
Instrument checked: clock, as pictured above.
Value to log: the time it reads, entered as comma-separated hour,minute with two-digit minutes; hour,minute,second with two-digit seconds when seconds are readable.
2,54
